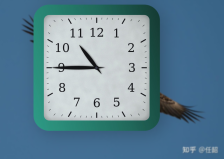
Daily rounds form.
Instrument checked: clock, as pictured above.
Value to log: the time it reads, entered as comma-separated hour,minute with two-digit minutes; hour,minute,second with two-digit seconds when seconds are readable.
10,45
